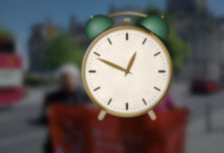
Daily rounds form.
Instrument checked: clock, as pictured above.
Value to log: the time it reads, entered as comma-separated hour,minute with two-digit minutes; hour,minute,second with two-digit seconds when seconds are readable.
12,49
